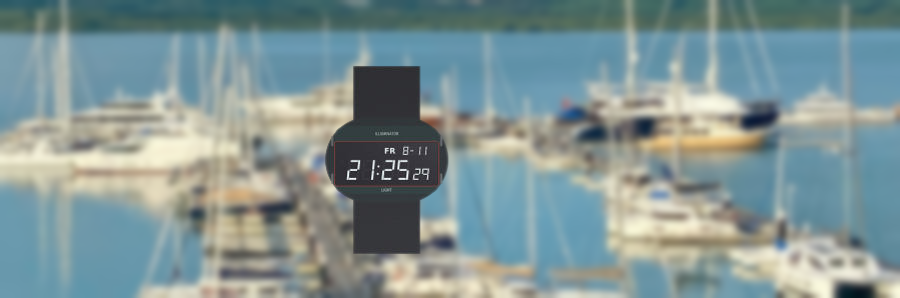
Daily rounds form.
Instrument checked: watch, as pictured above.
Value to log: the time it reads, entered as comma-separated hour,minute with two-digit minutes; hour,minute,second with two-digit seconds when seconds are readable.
21,25,29
